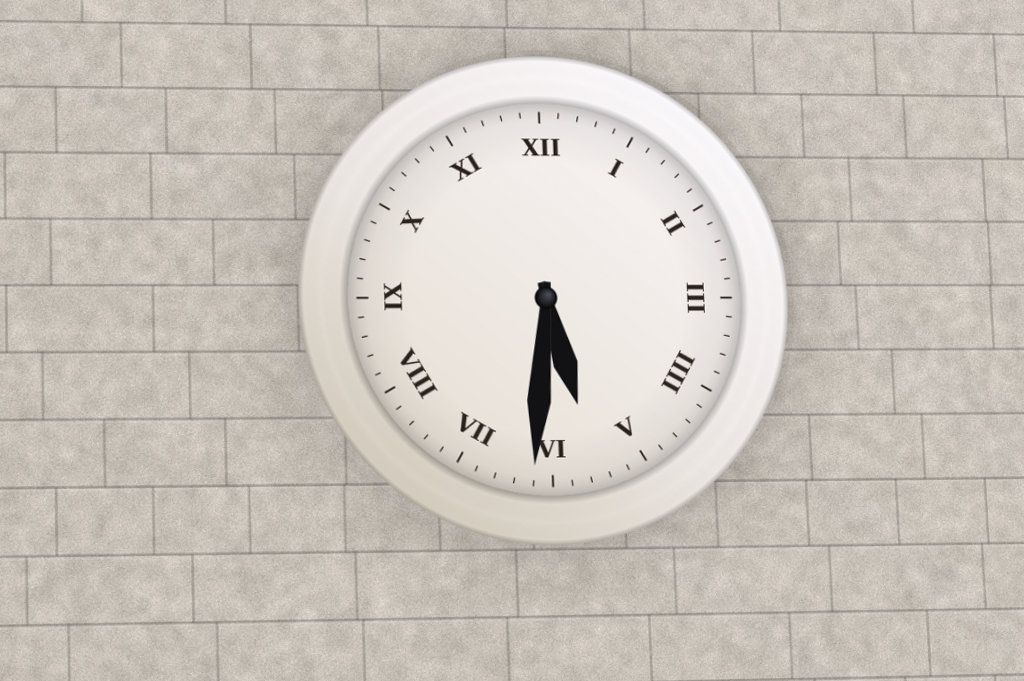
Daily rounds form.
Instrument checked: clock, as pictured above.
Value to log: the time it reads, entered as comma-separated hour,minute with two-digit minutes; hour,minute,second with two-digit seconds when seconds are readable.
5,31
